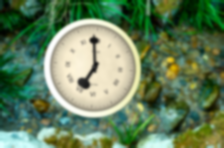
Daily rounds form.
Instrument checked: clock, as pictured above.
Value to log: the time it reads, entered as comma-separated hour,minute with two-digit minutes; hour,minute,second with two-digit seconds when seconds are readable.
6,59
